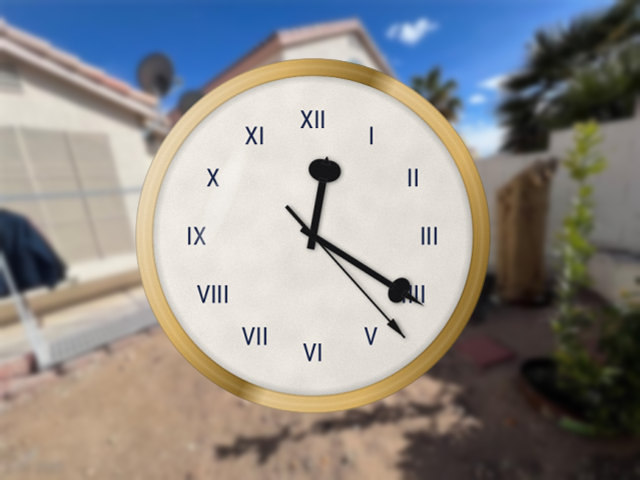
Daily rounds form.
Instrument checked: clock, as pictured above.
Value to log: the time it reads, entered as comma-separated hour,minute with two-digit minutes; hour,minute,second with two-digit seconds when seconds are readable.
12,20,23
